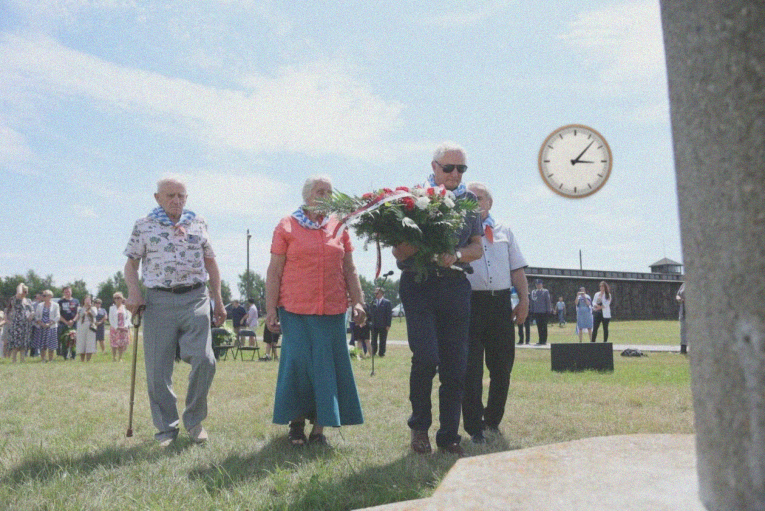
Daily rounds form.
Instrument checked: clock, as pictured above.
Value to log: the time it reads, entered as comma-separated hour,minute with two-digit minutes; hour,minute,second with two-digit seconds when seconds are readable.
3,07
